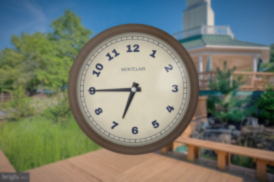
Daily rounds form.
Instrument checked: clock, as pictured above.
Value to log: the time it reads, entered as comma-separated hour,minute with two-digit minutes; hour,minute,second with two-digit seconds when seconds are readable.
6,45
